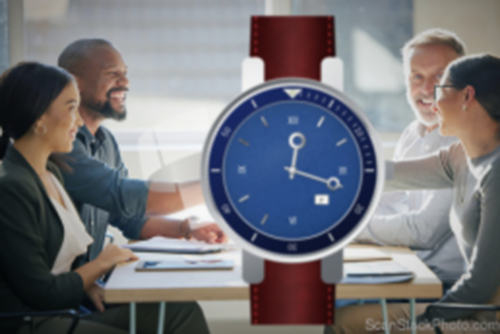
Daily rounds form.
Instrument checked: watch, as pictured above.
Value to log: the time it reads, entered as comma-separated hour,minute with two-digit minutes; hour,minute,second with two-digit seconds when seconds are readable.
12,18
